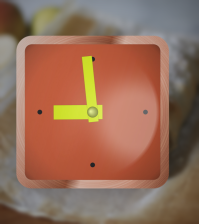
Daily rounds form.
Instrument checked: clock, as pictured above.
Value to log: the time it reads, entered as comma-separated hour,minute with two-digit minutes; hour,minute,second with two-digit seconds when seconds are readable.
8,59
